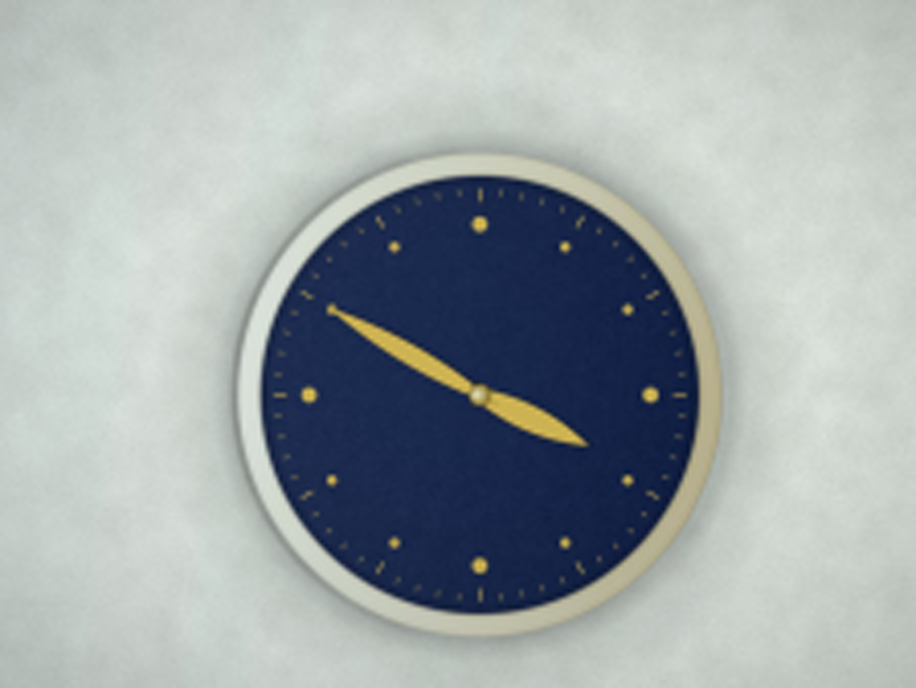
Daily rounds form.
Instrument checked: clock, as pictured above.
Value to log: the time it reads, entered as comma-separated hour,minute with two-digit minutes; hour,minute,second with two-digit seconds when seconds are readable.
3,50
